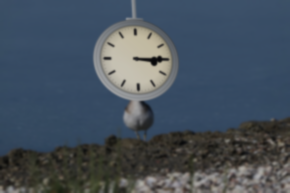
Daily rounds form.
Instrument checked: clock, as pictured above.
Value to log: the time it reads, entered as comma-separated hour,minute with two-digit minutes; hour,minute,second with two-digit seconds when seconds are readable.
3,15
